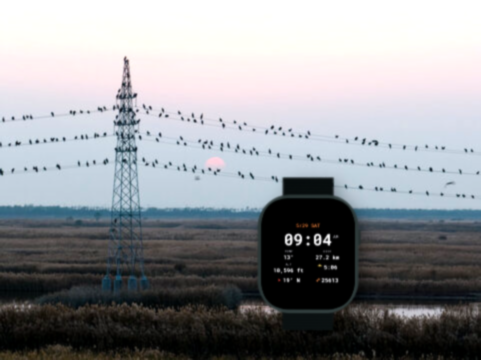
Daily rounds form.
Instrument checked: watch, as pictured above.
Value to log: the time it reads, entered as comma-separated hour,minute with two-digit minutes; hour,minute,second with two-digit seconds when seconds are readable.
9,04
